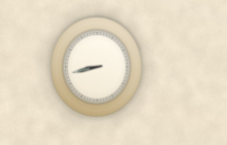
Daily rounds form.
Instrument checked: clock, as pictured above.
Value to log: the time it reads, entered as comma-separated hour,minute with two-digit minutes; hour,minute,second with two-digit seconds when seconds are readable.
8,43
